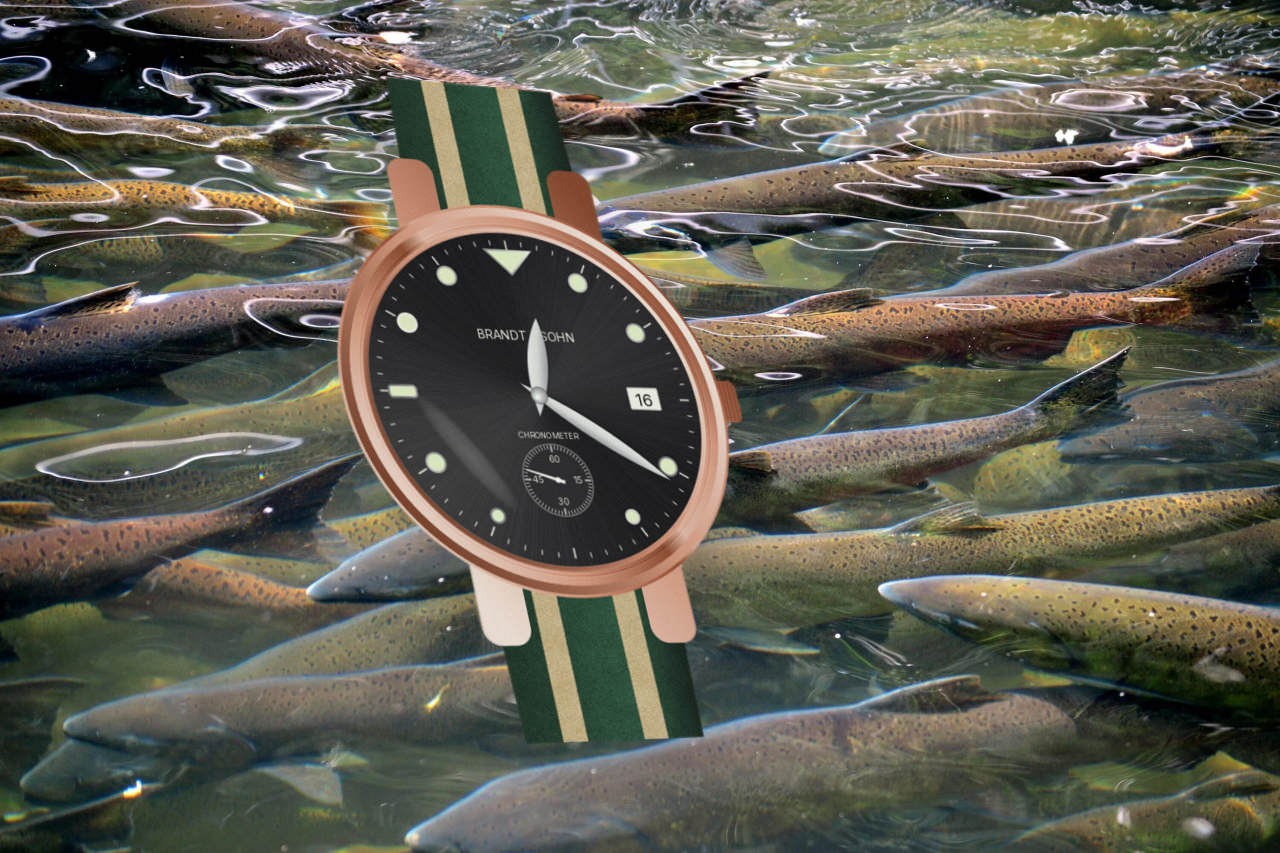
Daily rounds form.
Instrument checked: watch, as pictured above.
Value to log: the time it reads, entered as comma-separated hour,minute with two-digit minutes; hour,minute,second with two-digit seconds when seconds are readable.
12,20,48
